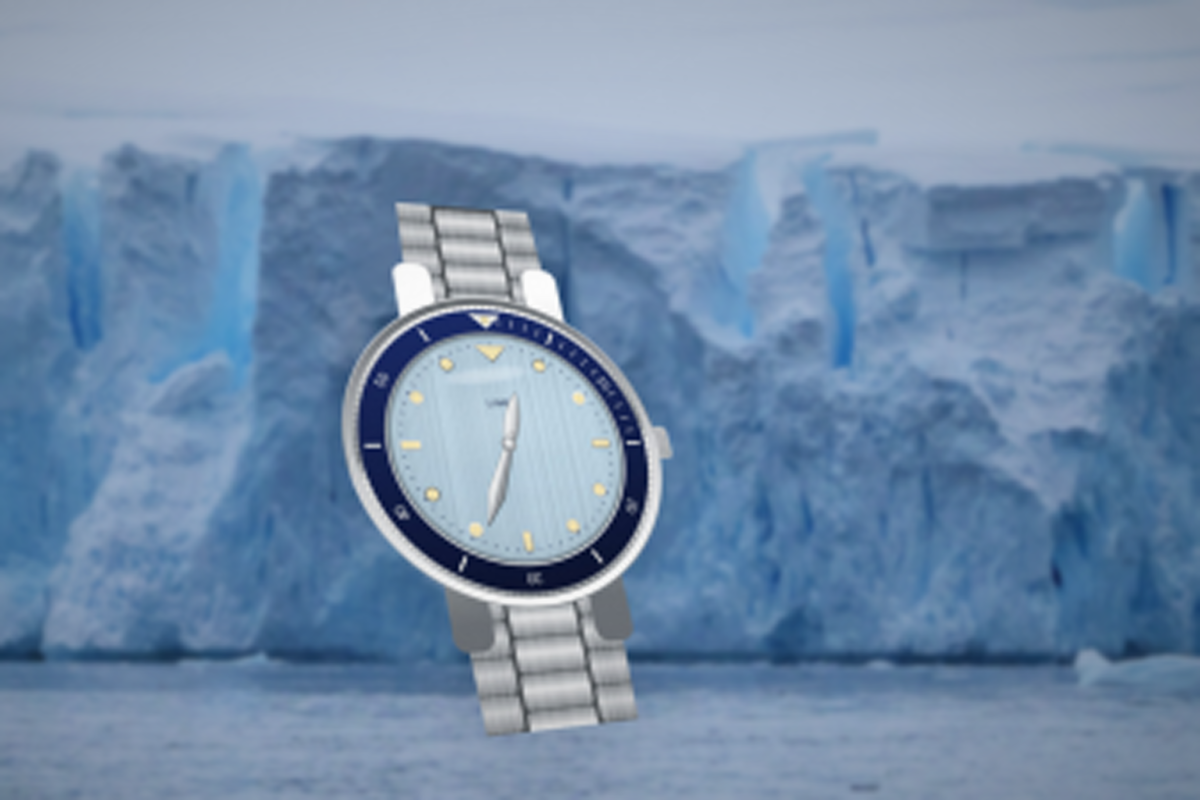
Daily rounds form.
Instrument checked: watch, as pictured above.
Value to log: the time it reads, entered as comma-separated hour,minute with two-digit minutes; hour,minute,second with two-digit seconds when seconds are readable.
12,34
